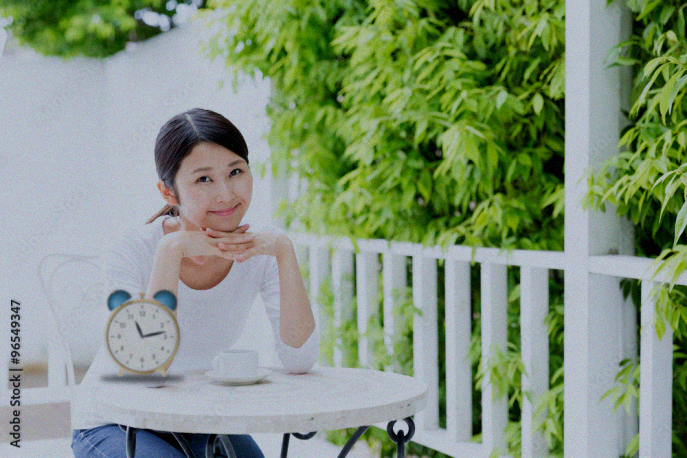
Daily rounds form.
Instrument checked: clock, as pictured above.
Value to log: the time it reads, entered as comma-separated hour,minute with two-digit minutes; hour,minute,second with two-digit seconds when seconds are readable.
11,13
